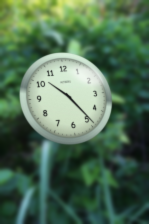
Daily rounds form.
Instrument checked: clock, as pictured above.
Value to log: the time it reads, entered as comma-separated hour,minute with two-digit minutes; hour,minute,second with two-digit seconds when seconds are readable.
10,24
